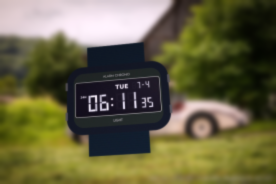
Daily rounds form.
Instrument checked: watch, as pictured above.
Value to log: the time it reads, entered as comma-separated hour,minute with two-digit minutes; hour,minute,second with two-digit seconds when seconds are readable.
6,11,35
